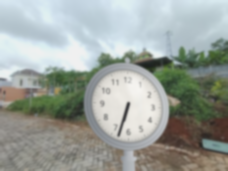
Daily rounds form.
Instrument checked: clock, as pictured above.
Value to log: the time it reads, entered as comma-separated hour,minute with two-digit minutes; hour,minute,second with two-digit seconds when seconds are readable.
6,33
